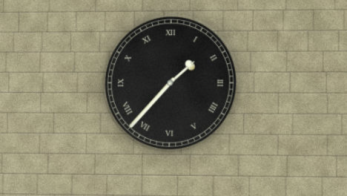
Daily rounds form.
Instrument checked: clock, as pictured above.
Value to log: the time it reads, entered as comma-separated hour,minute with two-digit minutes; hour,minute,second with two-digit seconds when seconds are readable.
1,37
